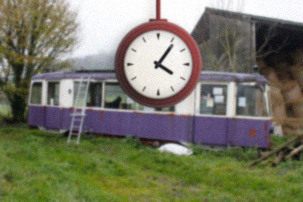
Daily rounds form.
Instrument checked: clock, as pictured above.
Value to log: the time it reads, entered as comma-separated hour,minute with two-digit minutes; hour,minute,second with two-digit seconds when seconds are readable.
4,06
